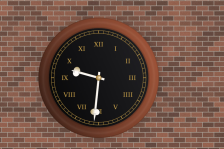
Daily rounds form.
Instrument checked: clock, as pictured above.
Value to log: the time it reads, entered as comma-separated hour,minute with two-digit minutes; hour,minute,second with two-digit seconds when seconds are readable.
9,31
